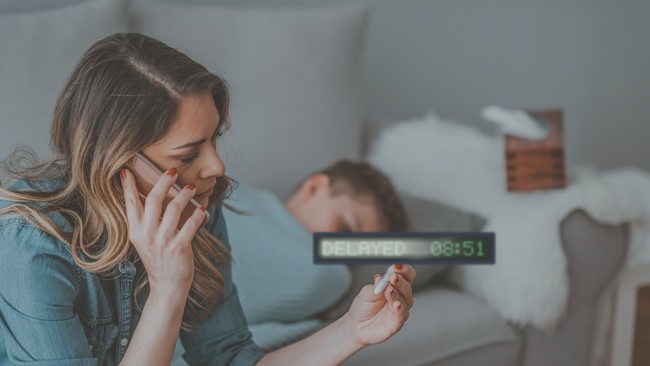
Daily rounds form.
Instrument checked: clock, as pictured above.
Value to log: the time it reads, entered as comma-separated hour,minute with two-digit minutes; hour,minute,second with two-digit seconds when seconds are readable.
8,51
